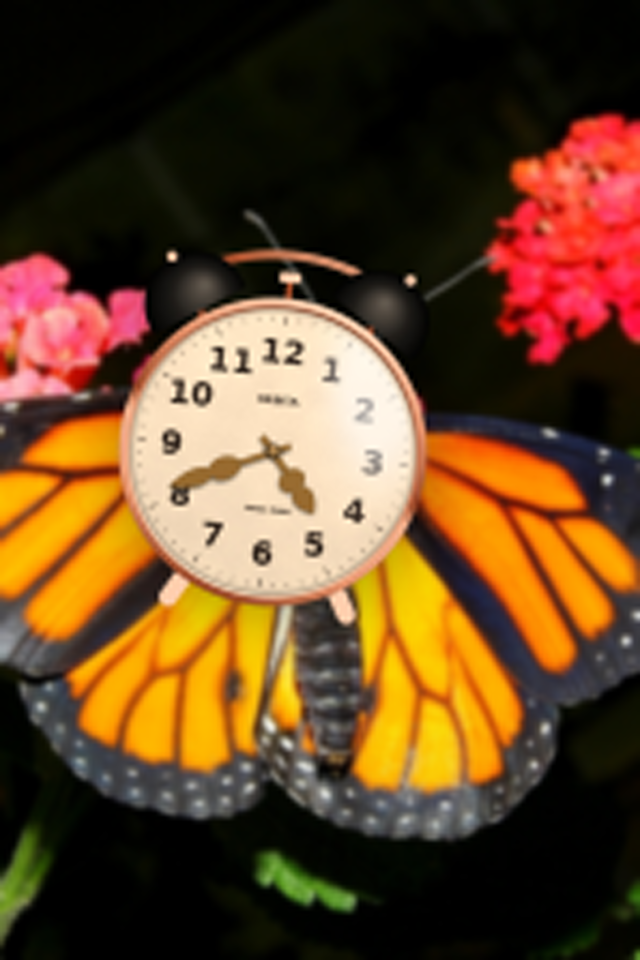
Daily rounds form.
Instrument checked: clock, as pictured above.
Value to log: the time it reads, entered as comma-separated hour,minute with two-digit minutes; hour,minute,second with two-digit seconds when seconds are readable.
4,41
